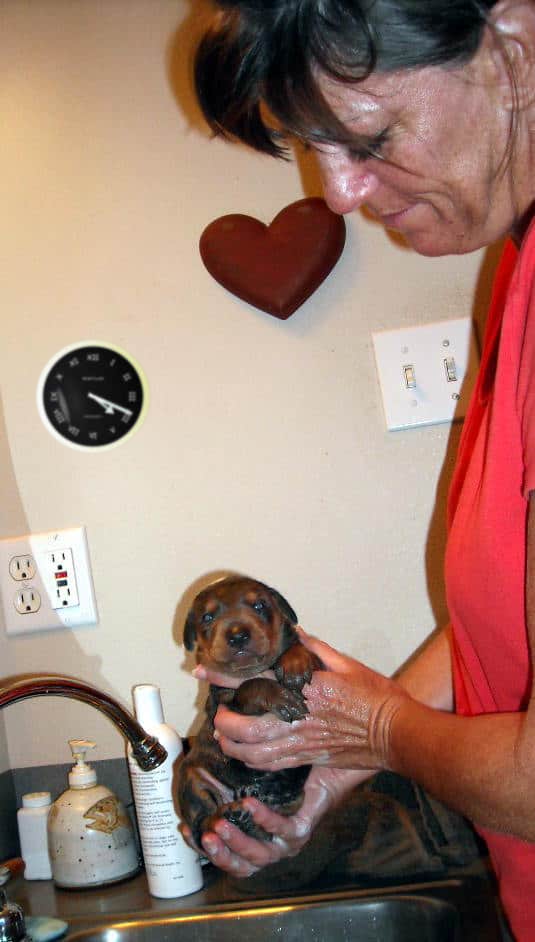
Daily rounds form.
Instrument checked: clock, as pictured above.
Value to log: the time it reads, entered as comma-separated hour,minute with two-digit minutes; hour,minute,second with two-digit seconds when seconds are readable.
4,19
